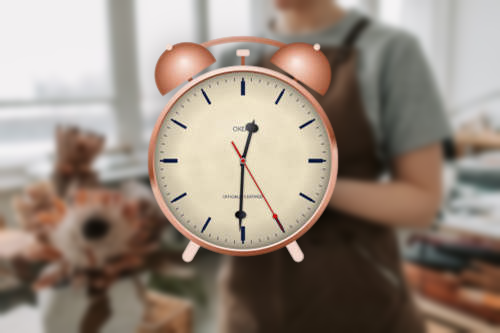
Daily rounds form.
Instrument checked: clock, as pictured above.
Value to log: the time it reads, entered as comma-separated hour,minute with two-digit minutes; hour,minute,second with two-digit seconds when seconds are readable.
12,30,25
